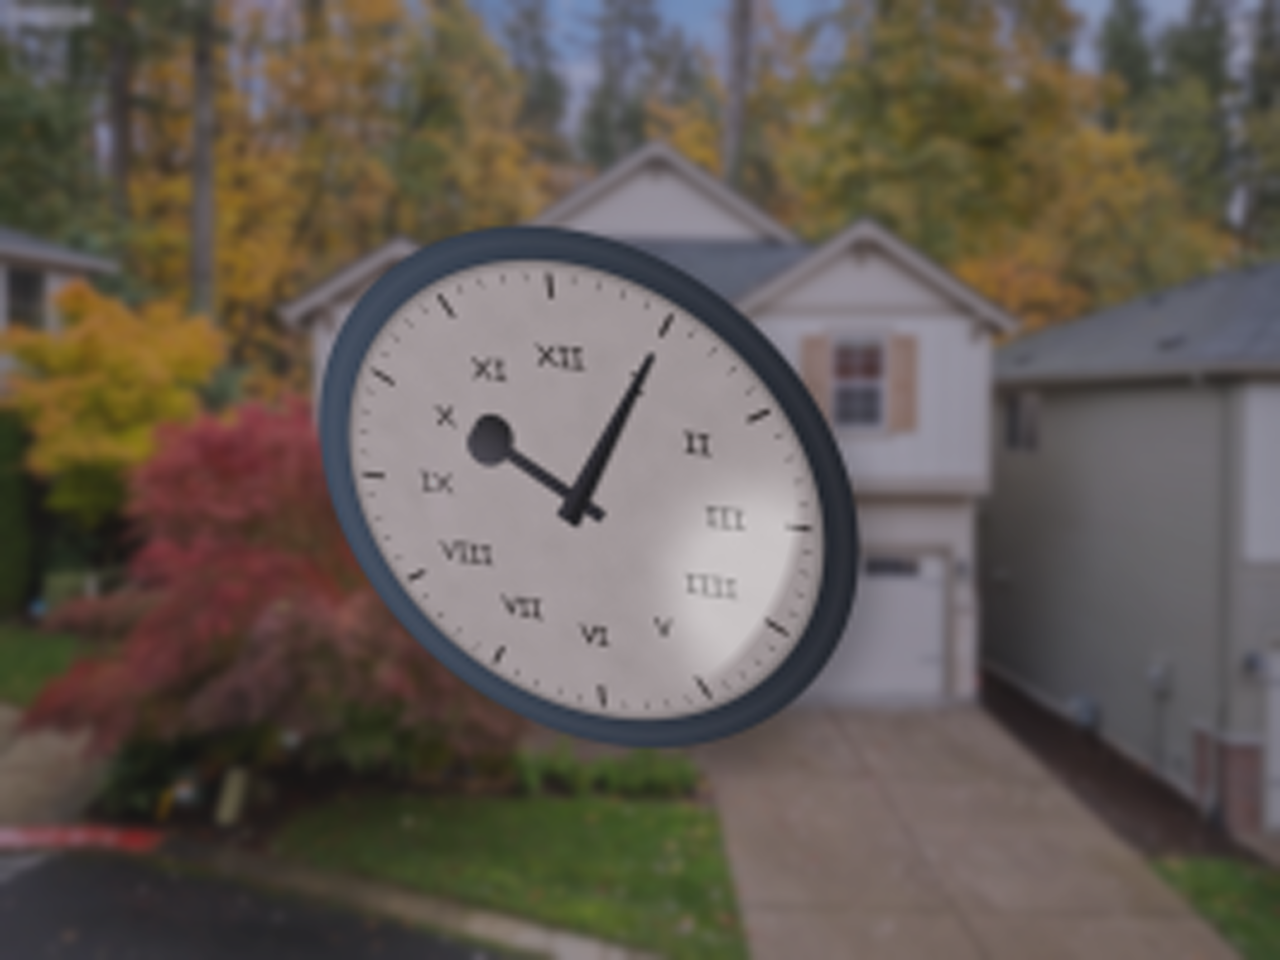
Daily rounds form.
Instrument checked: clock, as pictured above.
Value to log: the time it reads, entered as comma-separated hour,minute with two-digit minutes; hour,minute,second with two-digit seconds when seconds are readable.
10,05
